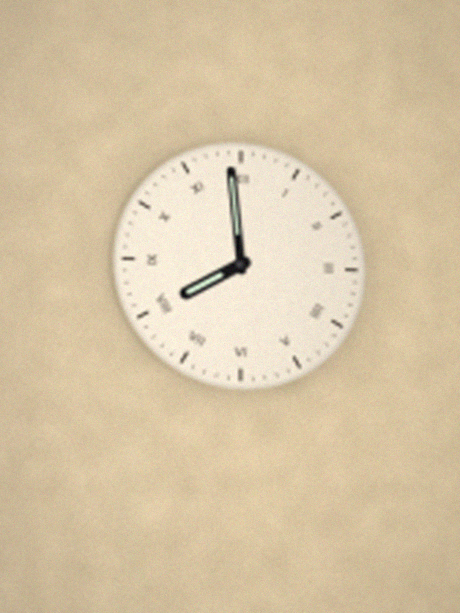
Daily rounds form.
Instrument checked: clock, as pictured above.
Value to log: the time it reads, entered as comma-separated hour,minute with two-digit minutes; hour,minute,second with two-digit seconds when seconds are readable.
7,59
